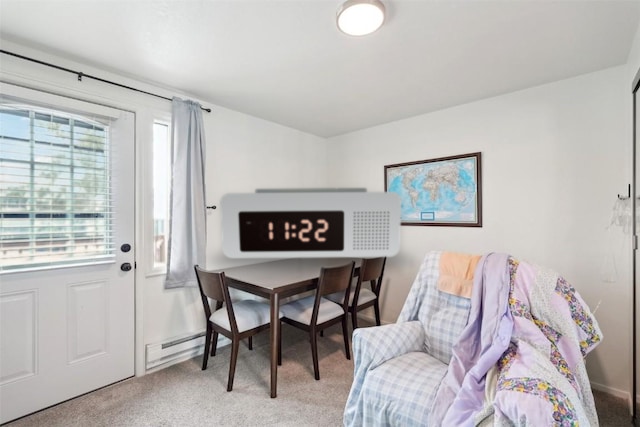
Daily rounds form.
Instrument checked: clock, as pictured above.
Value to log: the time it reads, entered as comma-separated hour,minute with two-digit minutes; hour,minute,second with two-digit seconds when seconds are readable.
11,22
